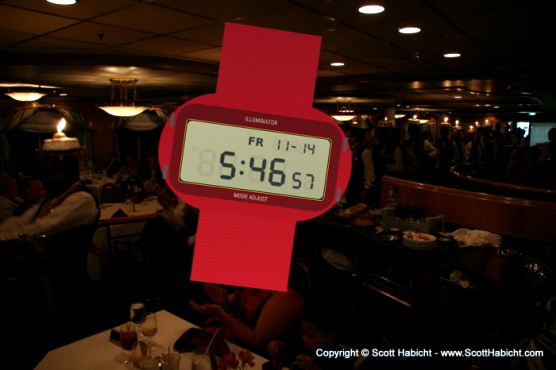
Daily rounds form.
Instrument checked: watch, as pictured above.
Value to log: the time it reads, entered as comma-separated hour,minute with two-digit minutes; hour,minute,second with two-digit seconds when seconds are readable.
5,46,57
